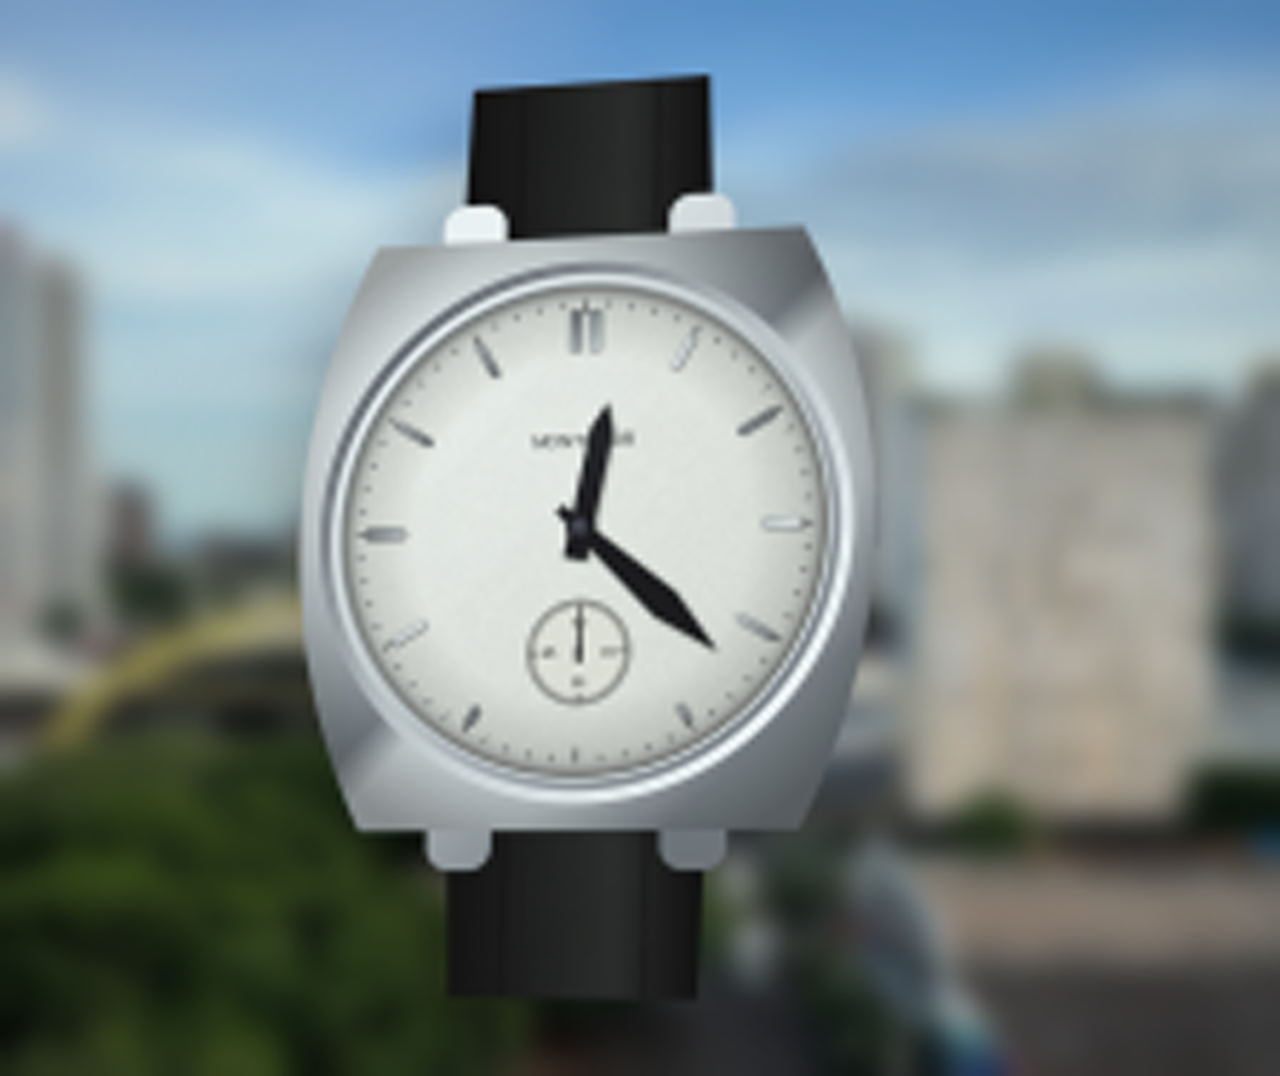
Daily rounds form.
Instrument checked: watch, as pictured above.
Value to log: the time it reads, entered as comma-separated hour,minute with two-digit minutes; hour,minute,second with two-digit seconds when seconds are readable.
12,22
